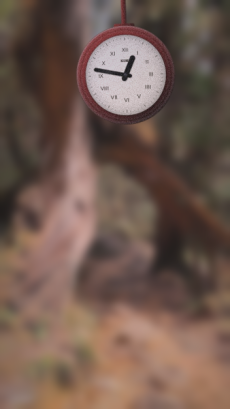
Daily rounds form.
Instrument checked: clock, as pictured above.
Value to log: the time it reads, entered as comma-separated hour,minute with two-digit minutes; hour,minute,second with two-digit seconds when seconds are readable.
12,47
